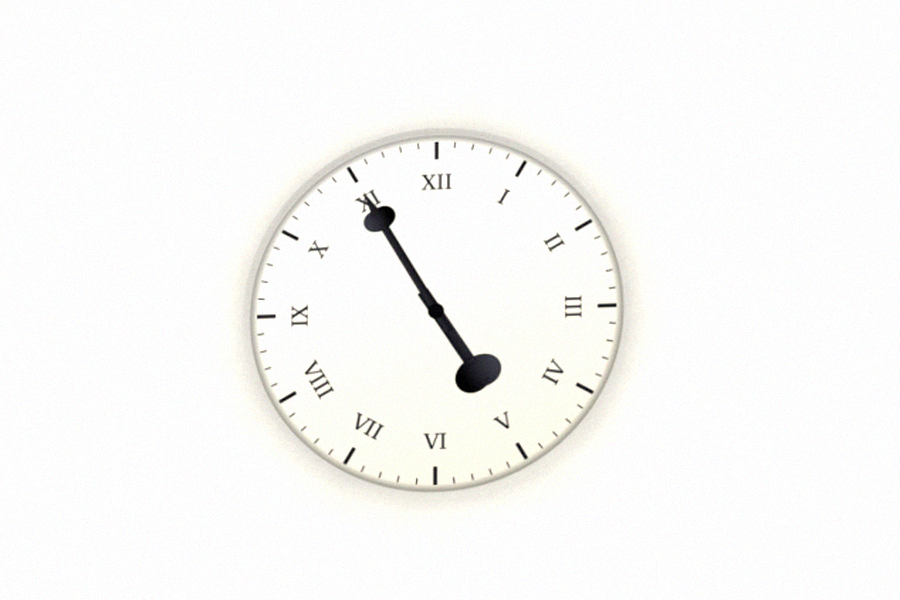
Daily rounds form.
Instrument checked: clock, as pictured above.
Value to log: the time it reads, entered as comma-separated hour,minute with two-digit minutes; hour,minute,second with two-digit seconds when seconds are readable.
4,55
